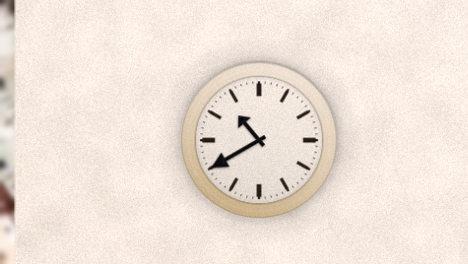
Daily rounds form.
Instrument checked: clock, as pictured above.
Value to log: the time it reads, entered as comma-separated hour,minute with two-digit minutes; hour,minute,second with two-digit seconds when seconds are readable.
10,40
